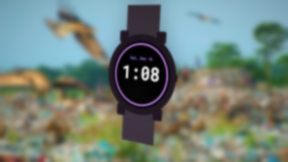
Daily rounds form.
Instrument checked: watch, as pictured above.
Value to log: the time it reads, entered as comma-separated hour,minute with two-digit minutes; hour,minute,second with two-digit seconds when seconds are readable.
1,08
